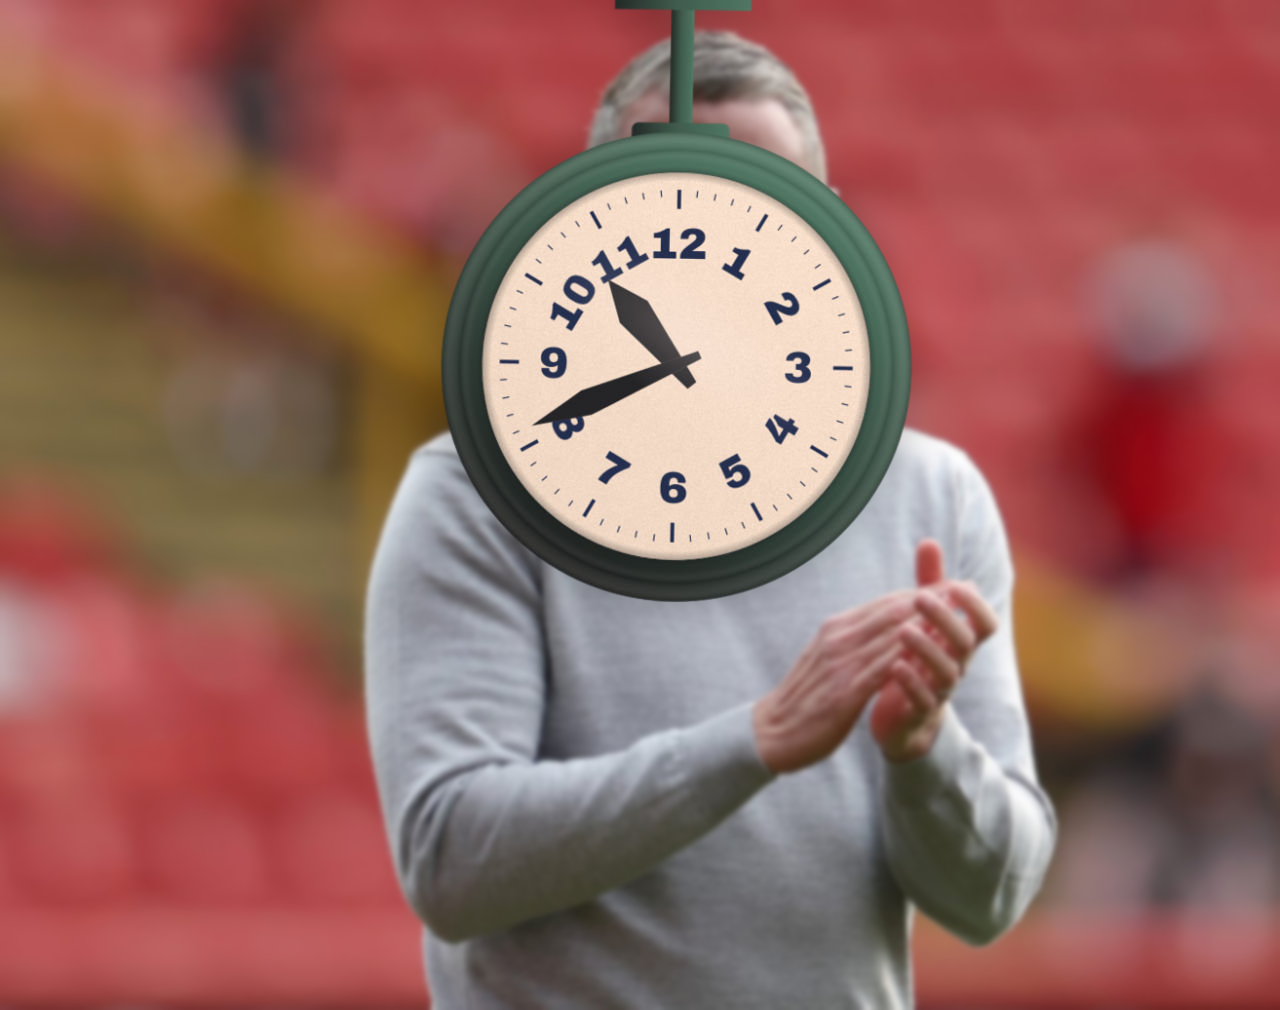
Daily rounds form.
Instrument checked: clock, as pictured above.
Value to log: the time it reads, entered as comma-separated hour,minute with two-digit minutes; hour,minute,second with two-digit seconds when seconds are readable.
10,41
